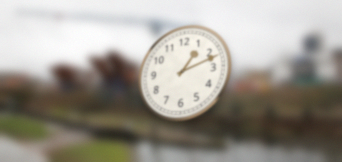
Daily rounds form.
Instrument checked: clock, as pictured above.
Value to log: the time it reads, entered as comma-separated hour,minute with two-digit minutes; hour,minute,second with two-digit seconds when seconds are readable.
1,12
